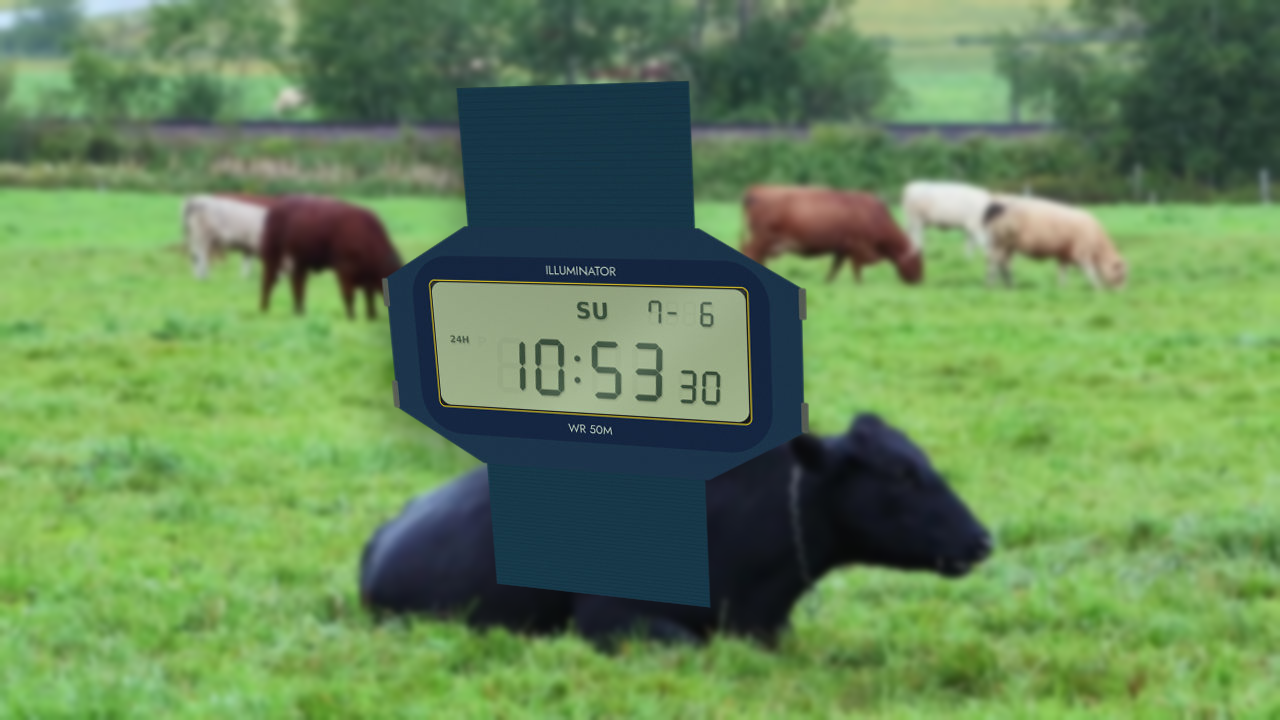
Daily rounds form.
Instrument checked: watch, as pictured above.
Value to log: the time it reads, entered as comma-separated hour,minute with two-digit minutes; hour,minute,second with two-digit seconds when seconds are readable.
10,53,30
